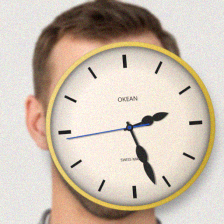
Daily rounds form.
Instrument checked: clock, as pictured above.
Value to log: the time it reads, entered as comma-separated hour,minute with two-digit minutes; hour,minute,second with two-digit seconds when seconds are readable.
2,26,44
